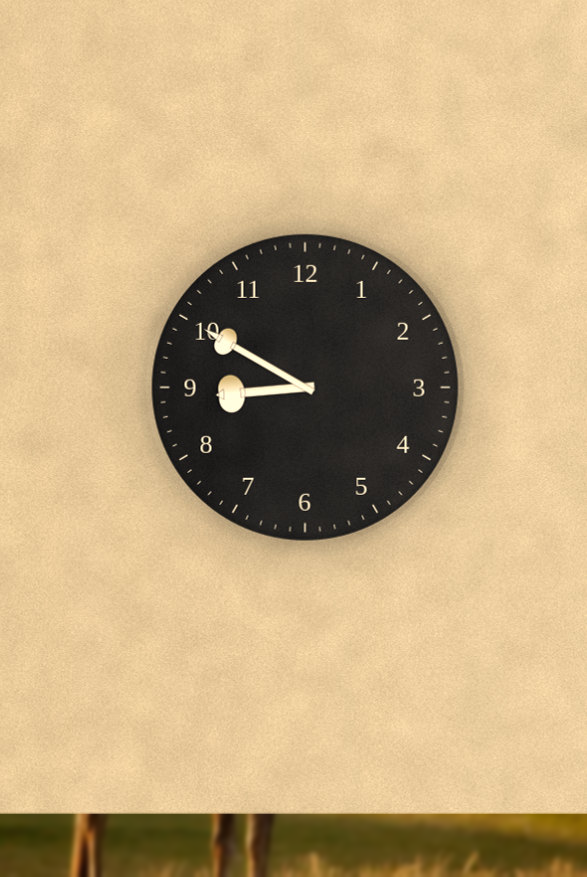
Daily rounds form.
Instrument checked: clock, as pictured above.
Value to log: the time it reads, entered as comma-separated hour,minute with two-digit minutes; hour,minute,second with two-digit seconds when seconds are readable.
8,50
